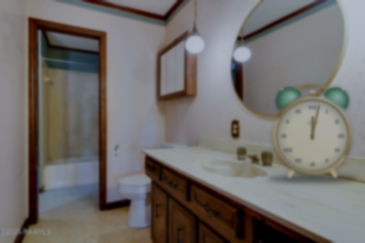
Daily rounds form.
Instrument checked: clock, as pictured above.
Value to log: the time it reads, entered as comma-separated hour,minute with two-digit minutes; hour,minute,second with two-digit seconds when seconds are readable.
12,02
